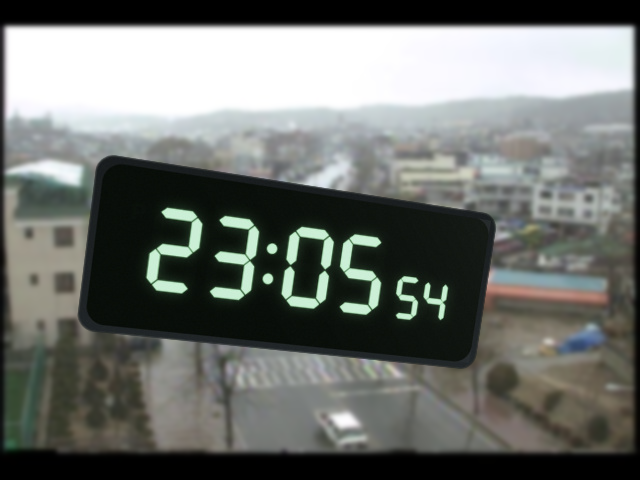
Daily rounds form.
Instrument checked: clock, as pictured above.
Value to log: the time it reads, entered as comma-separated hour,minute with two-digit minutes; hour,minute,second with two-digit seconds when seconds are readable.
23,05,54
